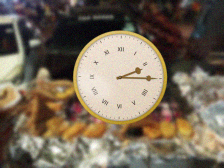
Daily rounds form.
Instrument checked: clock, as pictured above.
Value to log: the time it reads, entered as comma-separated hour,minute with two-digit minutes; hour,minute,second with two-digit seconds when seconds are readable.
2,15
